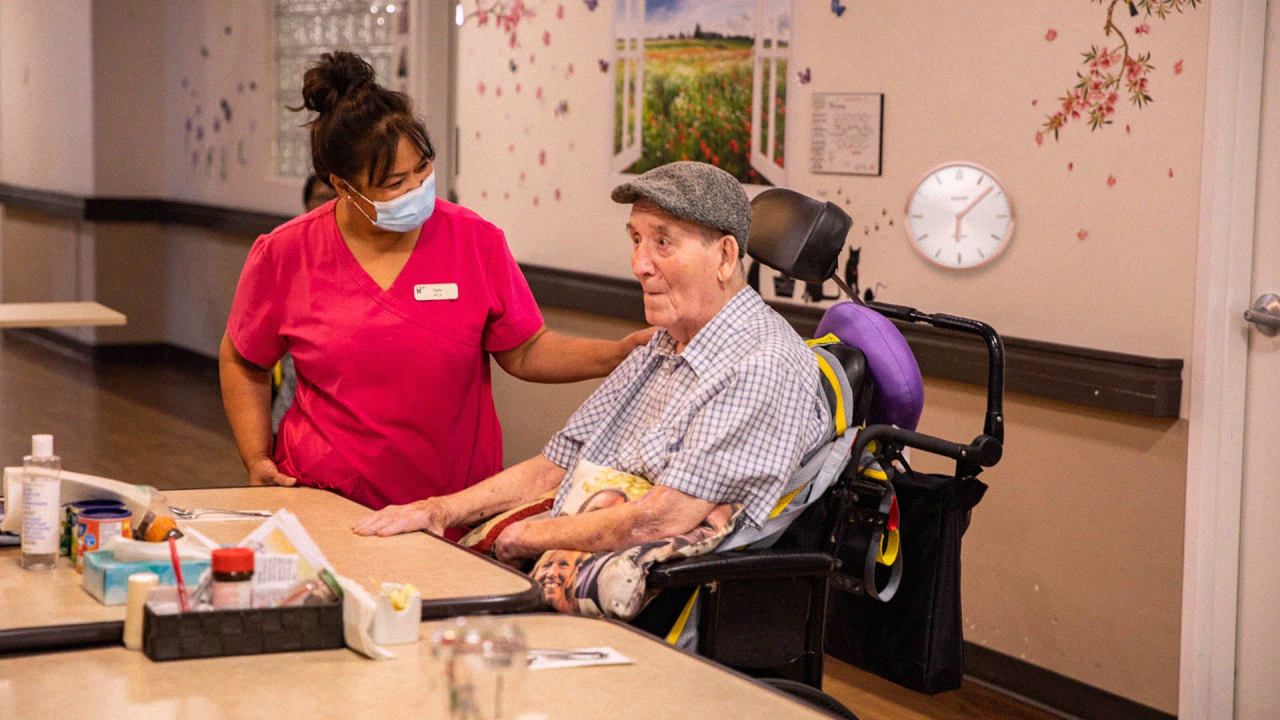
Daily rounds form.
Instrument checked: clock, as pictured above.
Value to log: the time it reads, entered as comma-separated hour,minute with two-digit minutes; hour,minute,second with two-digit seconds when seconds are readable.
6,08
